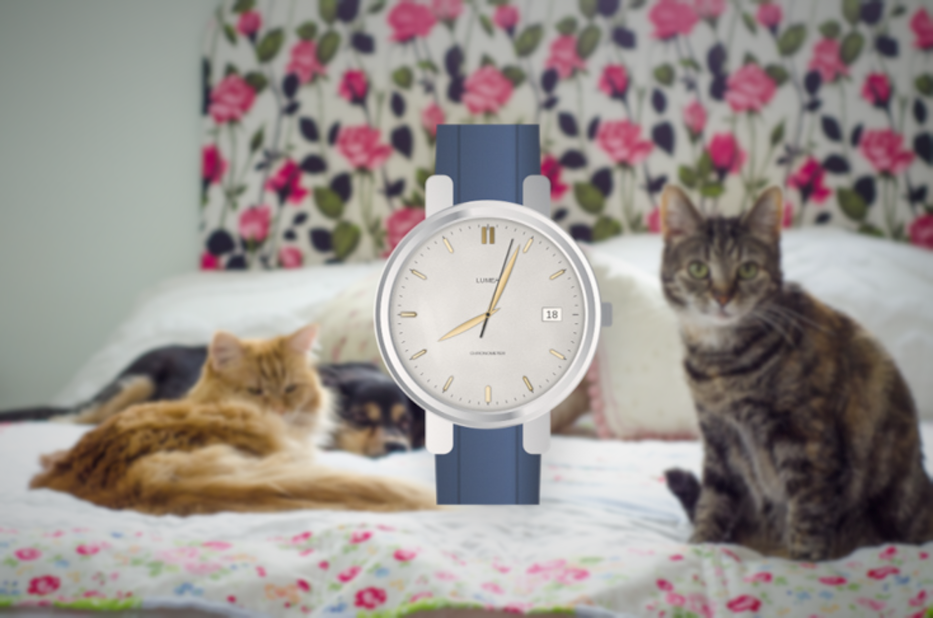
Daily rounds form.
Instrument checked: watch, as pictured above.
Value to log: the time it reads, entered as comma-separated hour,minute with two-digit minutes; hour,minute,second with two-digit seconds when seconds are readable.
8,04,03
